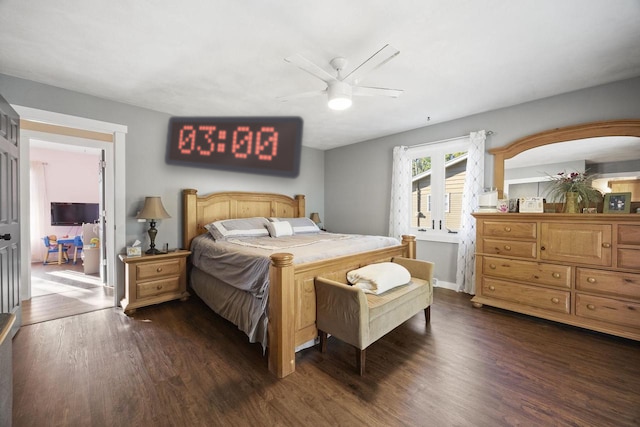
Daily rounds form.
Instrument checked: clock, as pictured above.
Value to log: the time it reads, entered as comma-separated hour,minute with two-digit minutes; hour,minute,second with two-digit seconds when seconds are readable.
3,00
